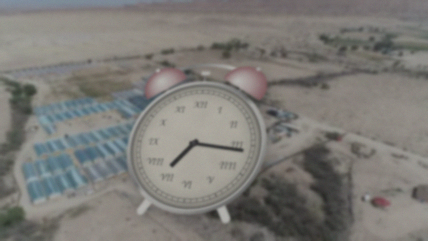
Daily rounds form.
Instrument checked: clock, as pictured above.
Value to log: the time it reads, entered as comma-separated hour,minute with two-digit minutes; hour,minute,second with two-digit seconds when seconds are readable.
7,16
